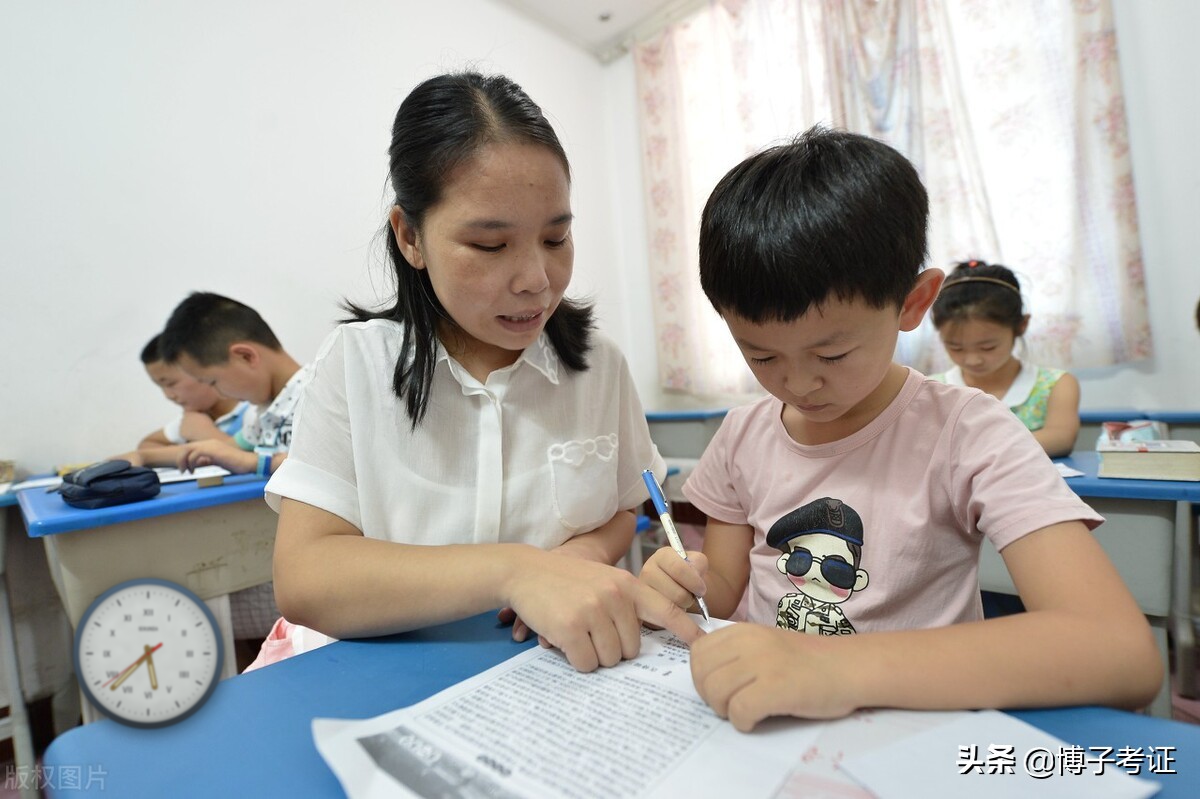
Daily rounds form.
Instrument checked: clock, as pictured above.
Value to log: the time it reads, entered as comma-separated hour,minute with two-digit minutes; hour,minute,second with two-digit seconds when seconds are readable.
5,37,39
